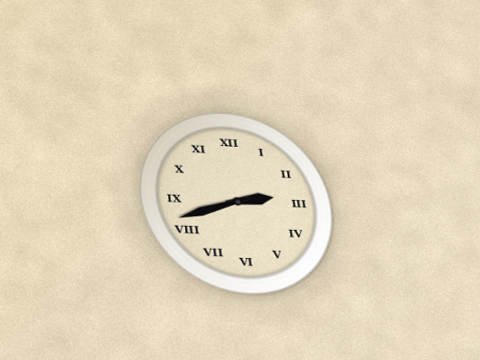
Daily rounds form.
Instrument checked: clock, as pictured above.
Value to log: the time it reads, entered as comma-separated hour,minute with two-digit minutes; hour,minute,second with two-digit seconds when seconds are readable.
2,42
